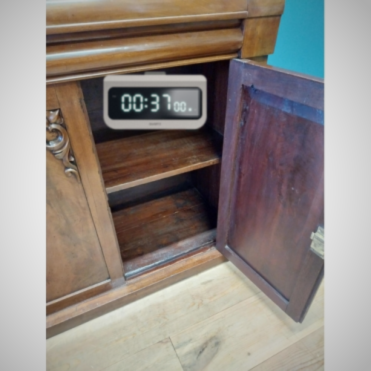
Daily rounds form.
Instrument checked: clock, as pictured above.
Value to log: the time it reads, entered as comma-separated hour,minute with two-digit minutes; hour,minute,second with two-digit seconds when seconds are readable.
0,37
